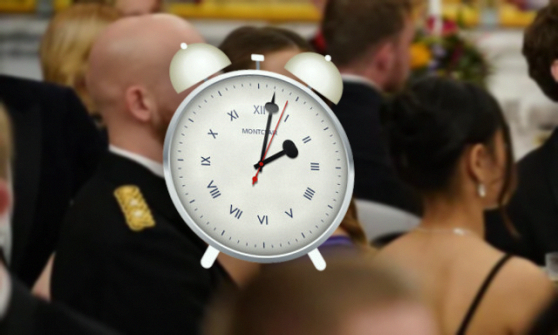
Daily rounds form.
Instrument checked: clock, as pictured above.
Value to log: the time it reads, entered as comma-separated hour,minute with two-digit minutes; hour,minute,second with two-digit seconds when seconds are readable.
2,02,04
